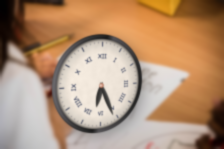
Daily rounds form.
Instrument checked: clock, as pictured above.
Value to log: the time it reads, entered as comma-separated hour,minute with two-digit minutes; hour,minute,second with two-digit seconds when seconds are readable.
6,26
